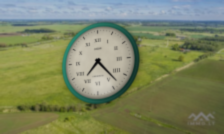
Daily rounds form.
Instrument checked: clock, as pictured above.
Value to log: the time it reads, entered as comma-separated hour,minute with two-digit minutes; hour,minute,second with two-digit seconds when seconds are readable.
7,23
